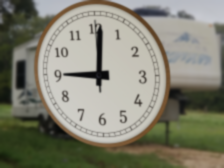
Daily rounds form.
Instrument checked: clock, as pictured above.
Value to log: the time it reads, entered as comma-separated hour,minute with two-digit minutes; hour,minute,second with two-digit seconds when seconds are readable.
9,01,00
